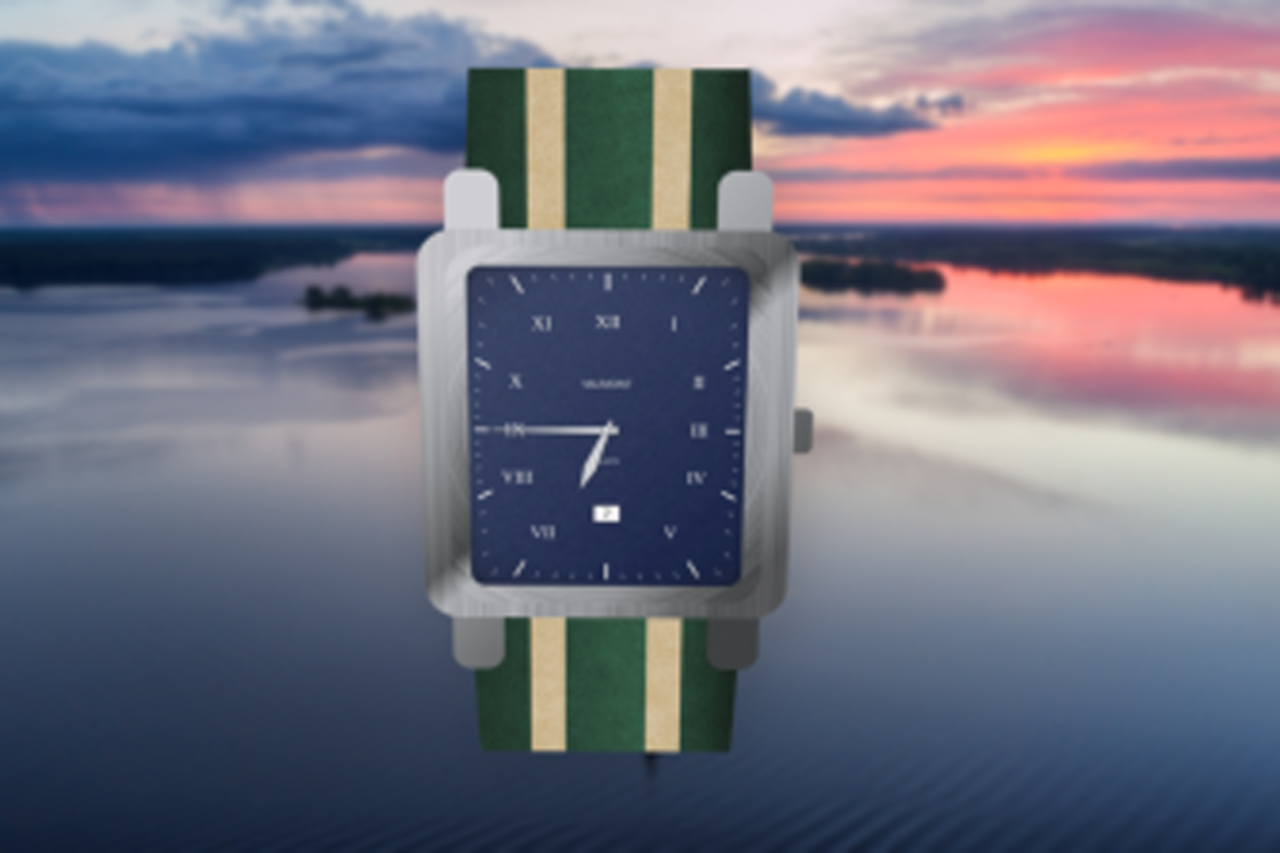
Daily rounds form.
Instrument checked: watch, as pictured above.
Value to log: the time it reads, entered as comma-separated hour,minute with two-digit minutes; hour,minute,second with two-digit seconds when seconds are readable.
6,45
